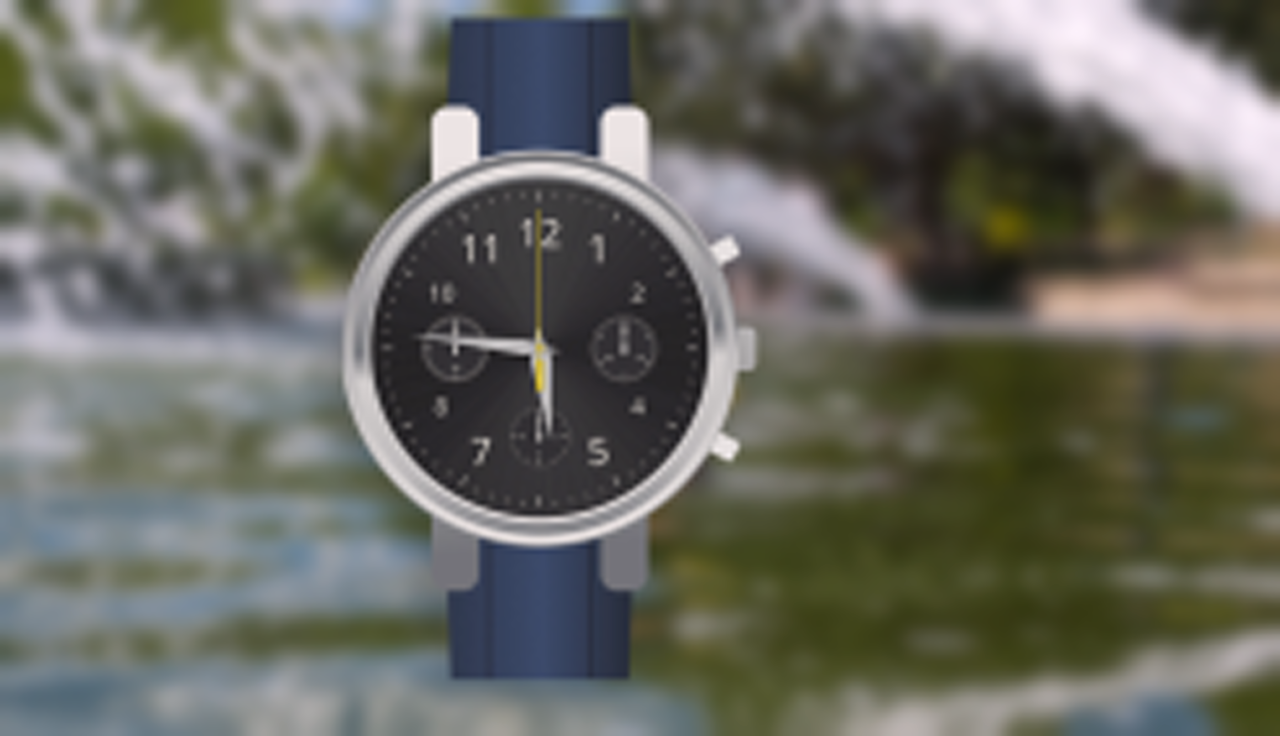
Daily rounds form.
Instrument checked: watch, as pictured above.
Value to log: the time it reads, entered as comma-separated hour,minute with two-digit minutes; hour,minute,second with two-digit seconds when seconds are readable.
5,46
